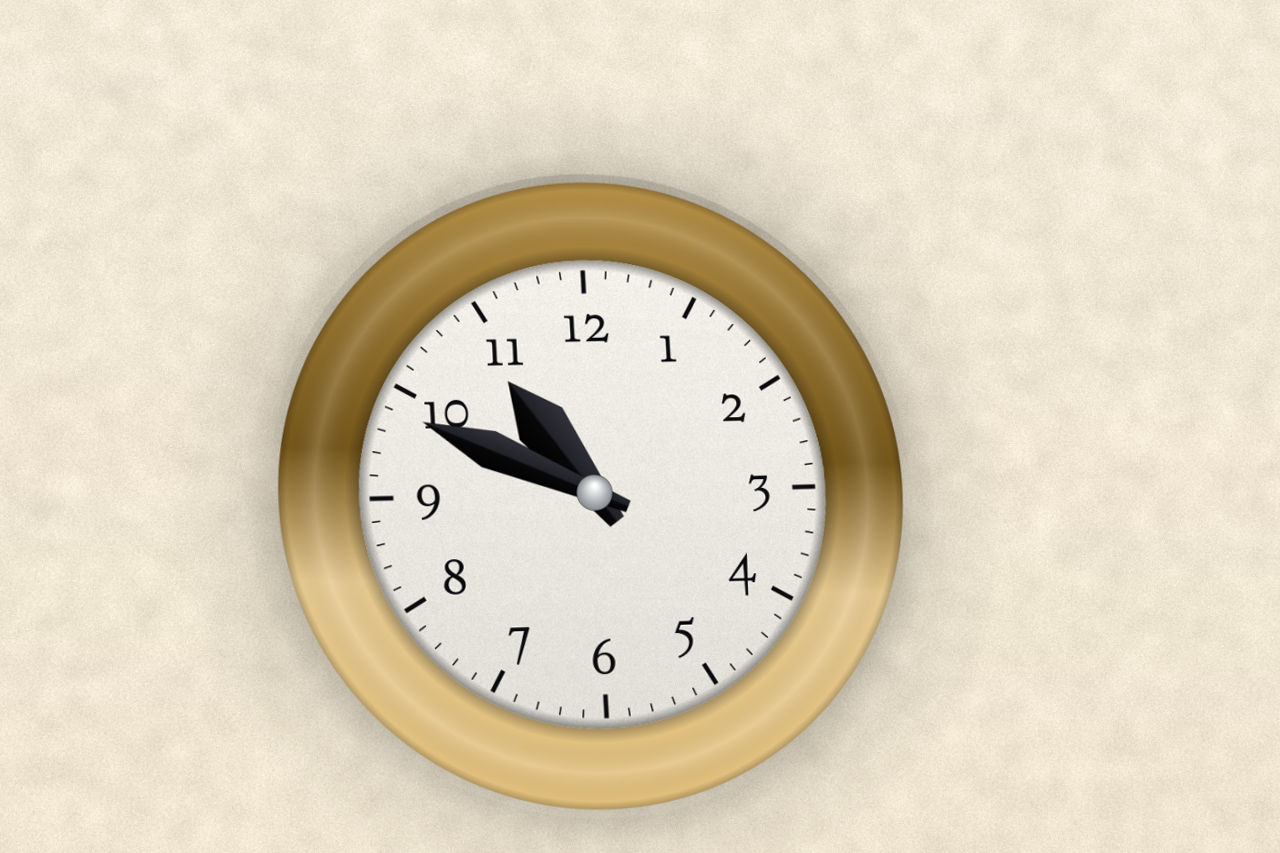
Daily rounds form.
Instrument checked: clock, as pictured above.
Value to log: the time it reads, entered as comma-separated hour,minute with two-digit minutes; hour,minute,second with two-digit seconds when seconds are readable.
10,49
